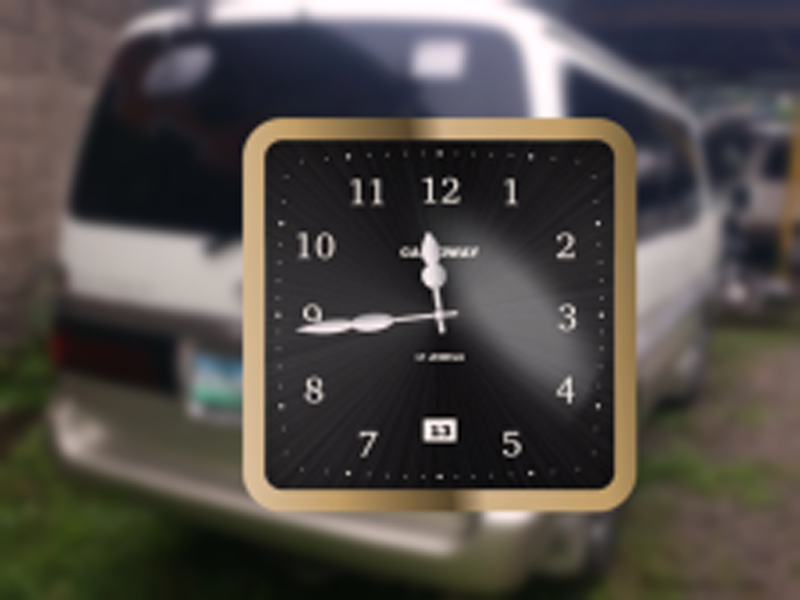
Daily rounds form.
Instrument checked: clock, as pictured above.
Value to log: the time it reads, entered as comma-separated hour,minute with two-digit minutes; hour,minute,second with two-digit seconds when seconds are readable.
11,44
